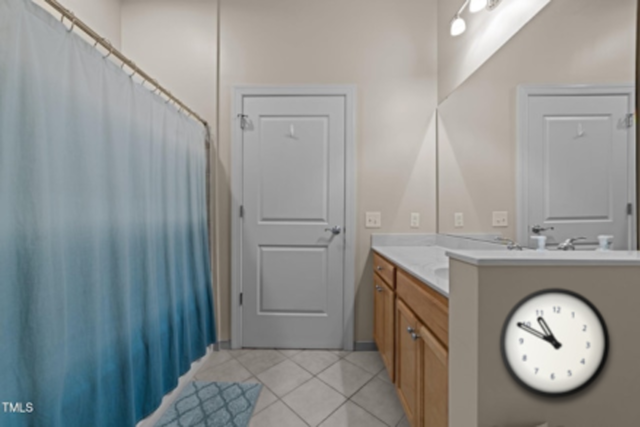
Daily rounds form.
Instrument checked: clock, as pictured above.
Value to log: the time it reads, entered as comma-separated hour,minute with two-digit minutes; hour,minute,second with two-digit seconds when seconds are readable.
10,49
